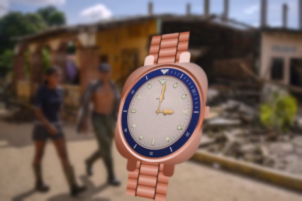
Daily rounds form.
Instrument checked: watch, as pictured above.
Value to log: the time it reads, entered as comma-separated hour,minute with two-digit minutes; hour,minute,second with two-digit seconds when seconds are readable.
3,01
